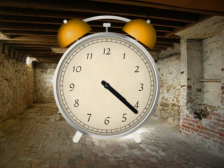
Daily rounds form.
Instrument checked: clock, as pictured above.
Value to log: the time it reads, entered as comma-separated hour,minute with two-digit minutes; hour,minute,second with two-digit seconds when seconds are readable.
4,22
